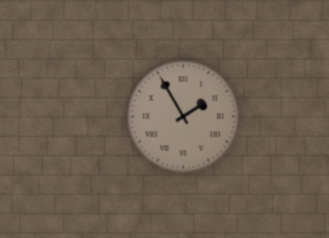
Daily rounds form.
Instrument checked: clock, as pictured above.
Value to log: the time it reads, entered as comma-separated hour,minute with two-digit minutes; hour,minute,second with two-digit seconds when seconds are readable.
1,55
